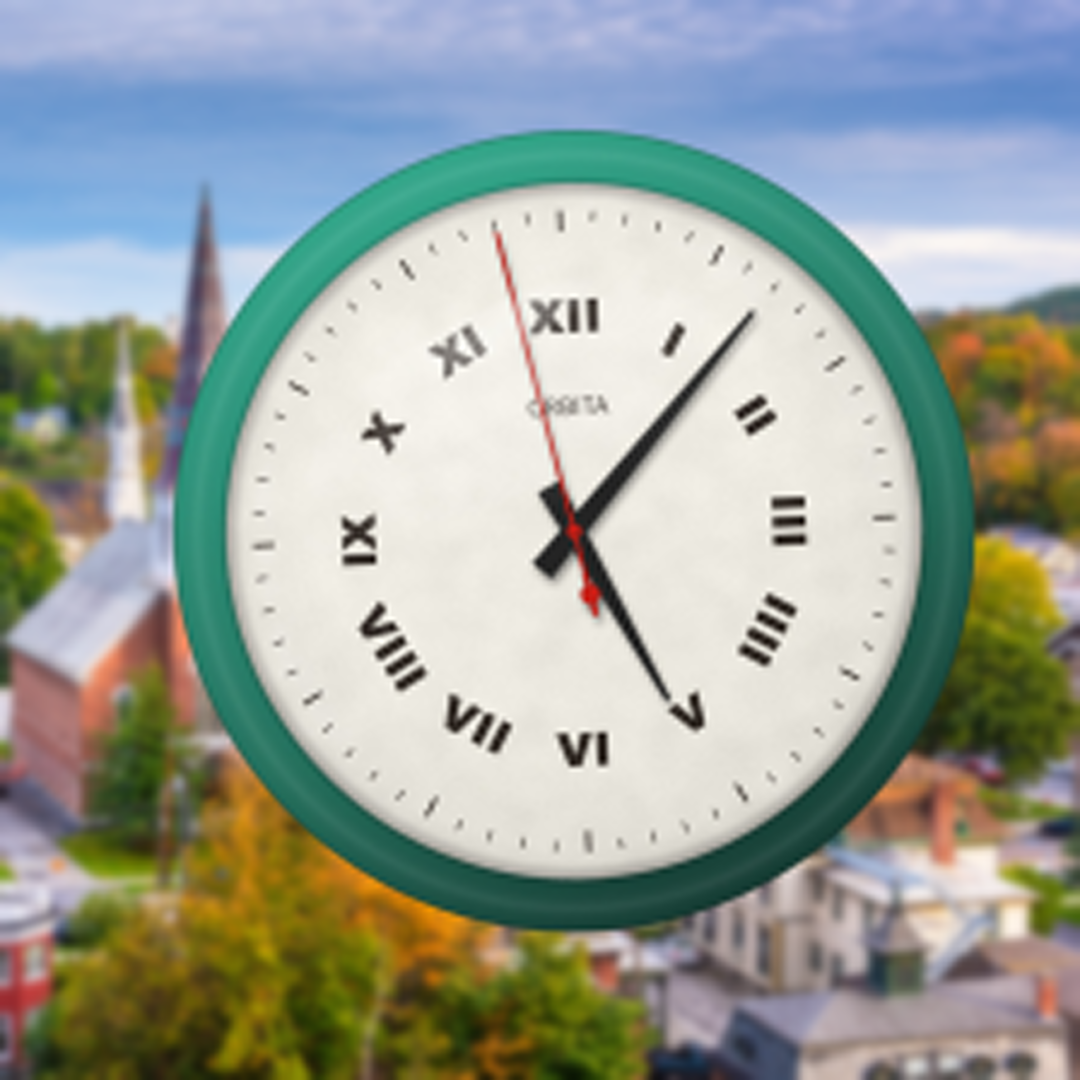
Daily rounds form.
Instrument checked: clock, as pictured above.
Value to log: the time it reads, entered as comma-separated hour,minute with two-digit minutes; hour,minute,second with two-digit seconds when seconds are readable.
5,06,58
